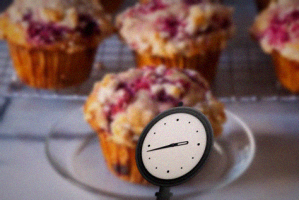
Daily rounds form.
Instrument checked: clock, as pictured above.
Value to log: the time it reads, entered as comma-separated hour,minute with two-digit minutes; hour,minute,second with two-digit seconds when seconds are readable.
2,43
